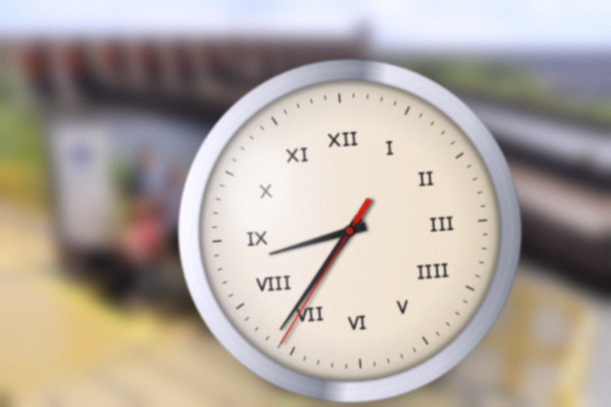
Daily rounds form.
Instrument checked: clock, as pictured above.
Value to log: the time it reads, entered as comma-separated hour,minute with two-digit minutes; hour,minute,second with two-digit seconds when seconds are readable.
8,36,36
